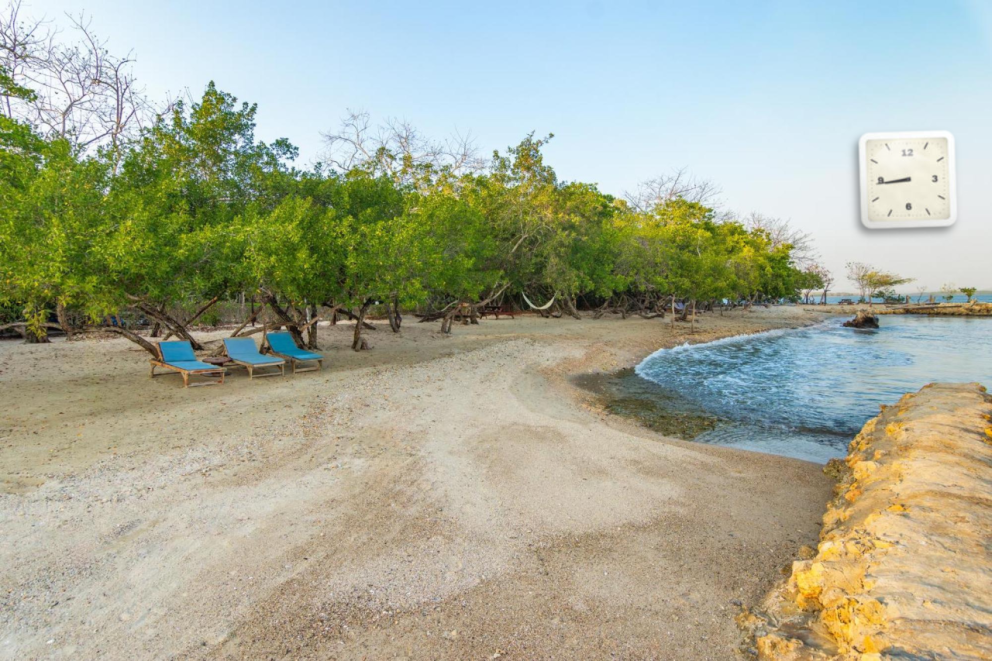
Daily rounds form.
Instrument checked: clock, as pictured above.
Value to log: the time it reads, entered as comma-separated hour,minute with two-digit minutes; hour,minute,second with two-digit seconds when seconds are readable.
8,44
